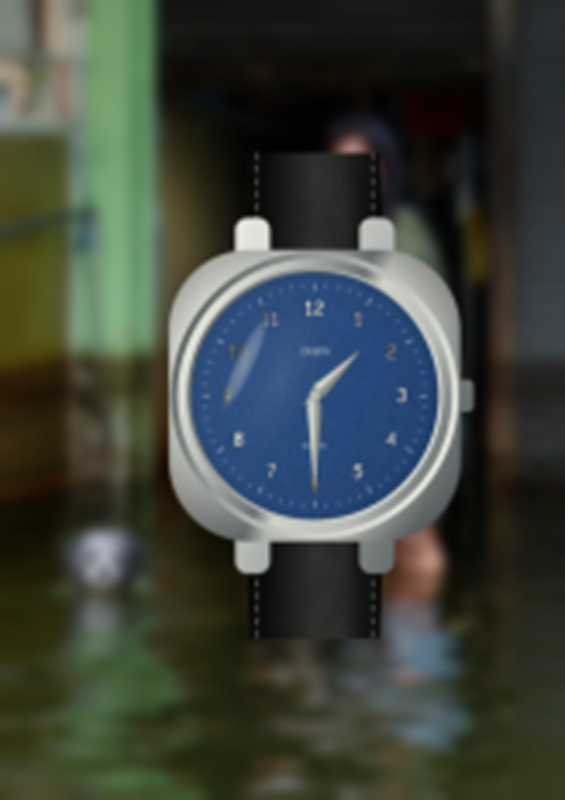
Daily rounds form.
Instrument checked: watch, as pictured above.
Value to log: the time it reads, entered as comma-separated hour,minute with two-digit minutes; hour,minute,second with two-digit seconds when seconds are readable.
1,30
